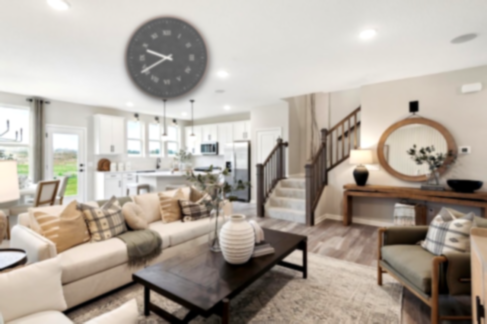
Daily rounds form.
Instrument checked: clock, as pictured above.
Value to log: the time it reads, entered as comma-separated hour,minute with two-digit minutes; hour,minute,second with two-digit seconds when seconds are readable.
9,40
